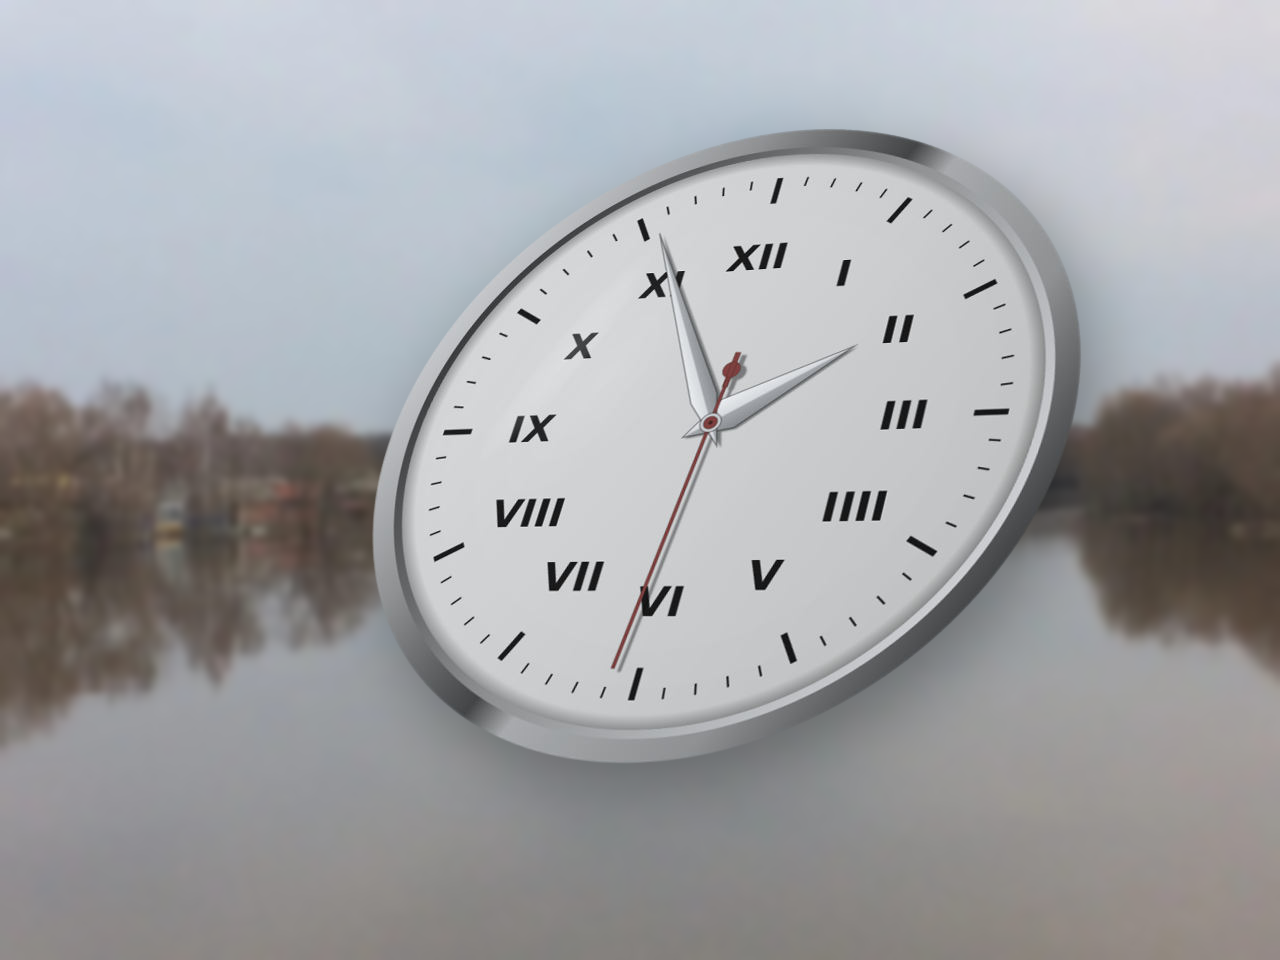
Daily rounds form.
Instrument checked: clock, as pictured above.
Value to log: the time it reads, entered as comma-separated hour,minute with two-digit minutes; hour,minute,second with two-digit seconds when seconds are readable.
1,55,31
